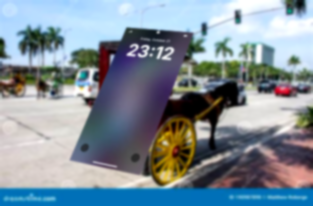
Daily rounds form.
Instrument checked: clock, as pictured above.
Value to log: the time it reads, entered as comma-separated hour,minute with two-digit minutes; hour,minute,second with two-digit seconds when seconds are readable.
23,12
